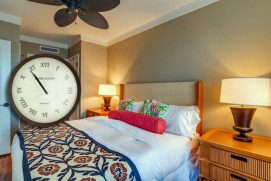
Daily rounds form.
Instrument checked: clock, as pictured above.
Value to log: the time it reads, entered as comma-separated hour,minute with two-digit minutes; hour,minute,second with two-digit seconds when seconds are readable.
10,54
